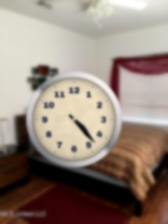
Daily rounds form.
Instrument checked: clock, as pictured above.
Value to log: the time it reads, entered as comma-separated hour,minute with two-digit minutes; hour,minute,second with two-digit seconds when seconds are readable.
4,23
